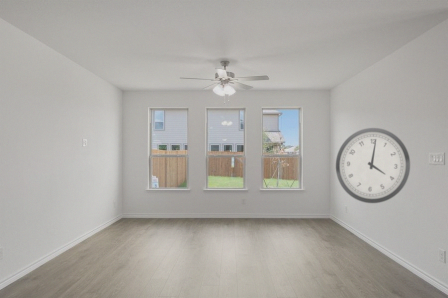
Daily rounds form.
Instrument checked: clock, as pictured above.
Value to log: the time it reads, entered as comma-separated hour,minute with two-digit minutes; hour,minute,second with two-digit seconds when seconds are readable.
4,01
